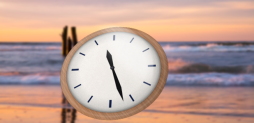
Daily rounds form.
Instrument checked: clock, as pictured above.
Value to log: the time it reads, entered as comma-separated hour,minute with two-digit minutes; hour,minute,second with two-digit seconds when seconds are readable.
11,27
